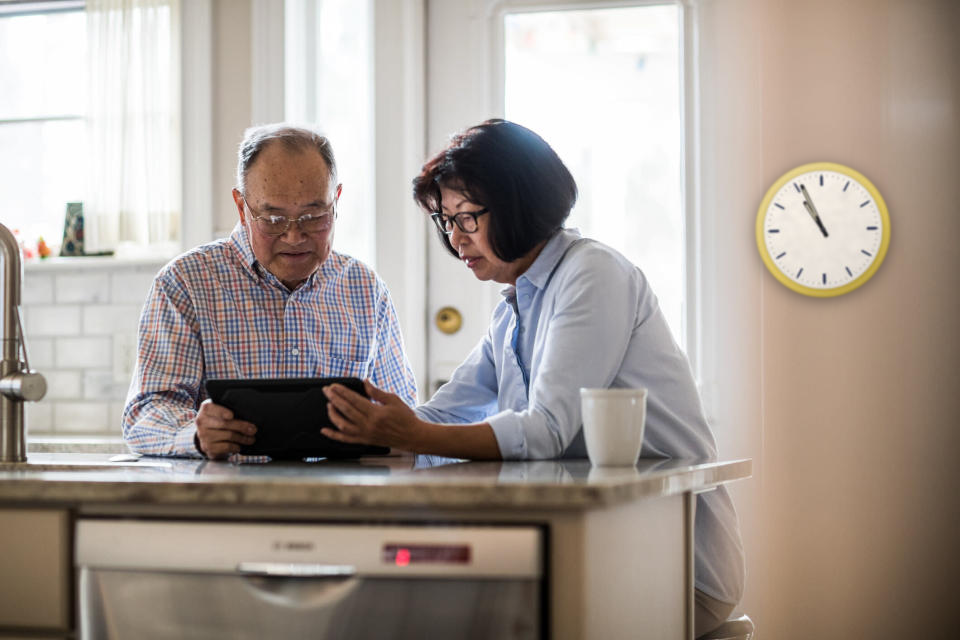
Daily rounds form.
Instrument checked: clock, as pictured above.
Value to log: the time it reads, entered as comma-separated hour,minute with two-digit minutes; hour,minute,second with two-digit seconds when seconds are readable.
10,56
